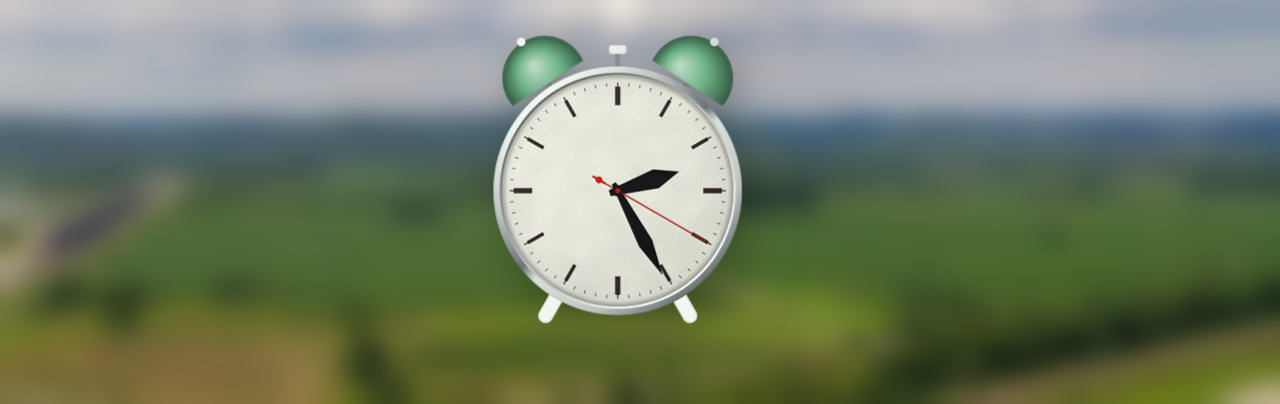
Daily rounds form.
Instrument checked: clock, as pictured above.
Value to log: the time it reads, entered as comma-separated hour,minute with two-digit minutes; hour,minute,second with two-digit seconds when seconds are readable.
2,25,20
